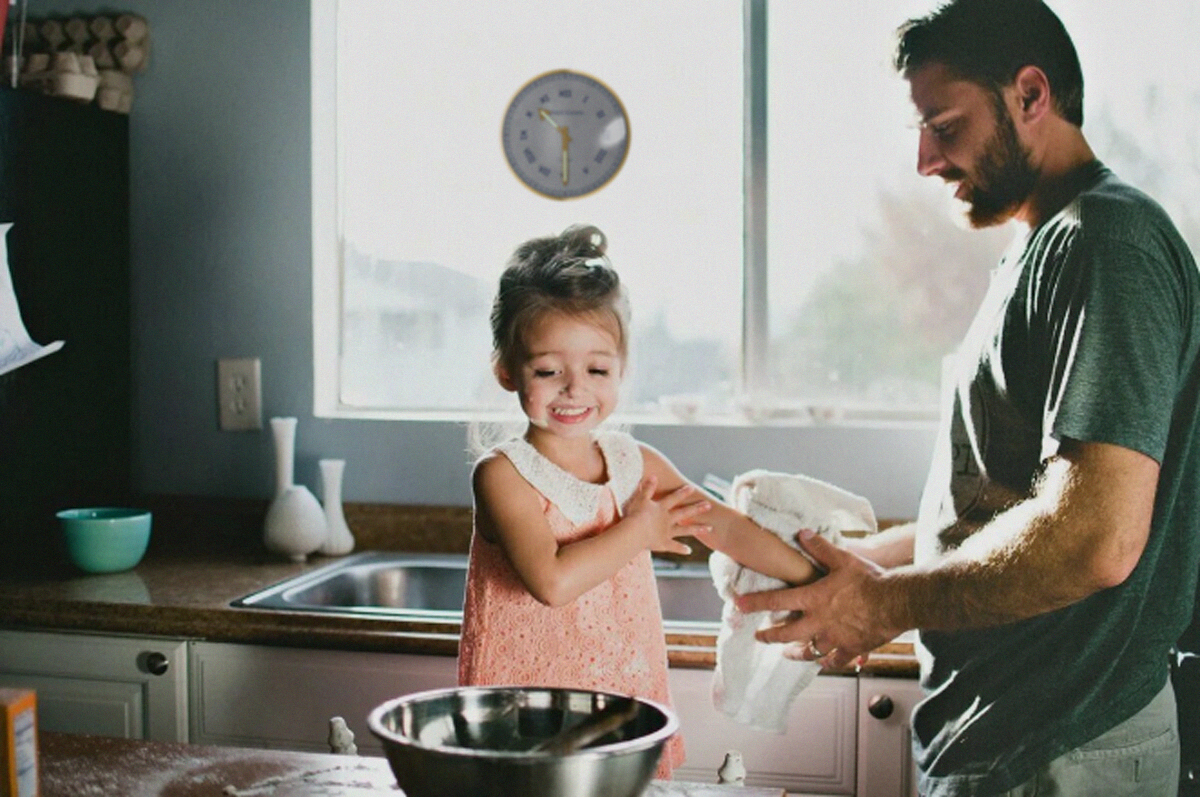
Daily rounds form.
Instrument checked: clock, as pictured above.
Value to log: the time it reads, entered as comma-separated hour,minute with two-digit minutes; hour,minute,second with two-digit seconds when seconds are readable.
10,30
